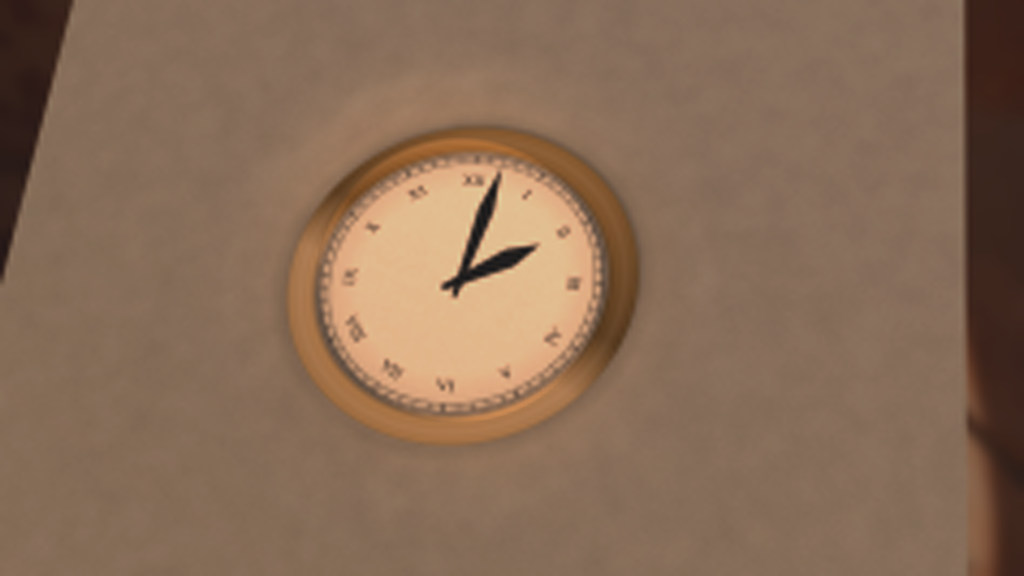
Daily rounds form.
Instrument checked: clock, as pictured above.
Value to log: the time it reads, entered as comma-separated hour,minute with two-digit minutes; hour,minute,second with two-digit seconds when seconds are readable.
2,02
